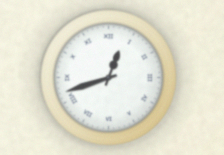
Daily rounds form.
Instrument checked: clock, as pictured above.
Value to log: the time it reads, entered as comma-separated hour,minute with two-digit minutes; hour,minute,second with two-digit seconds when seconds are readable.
12,42
